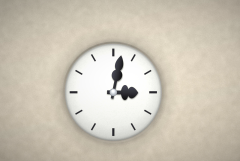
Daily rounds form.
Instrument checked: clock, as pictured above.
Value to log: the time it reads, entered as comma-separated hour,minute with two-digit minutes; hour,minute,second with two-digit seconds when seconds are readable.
3,02
